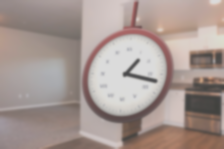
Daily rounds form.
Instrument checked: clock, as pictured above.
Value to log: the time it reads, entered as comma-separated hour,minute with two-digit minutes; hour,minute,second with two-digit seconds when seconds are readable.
1,17
